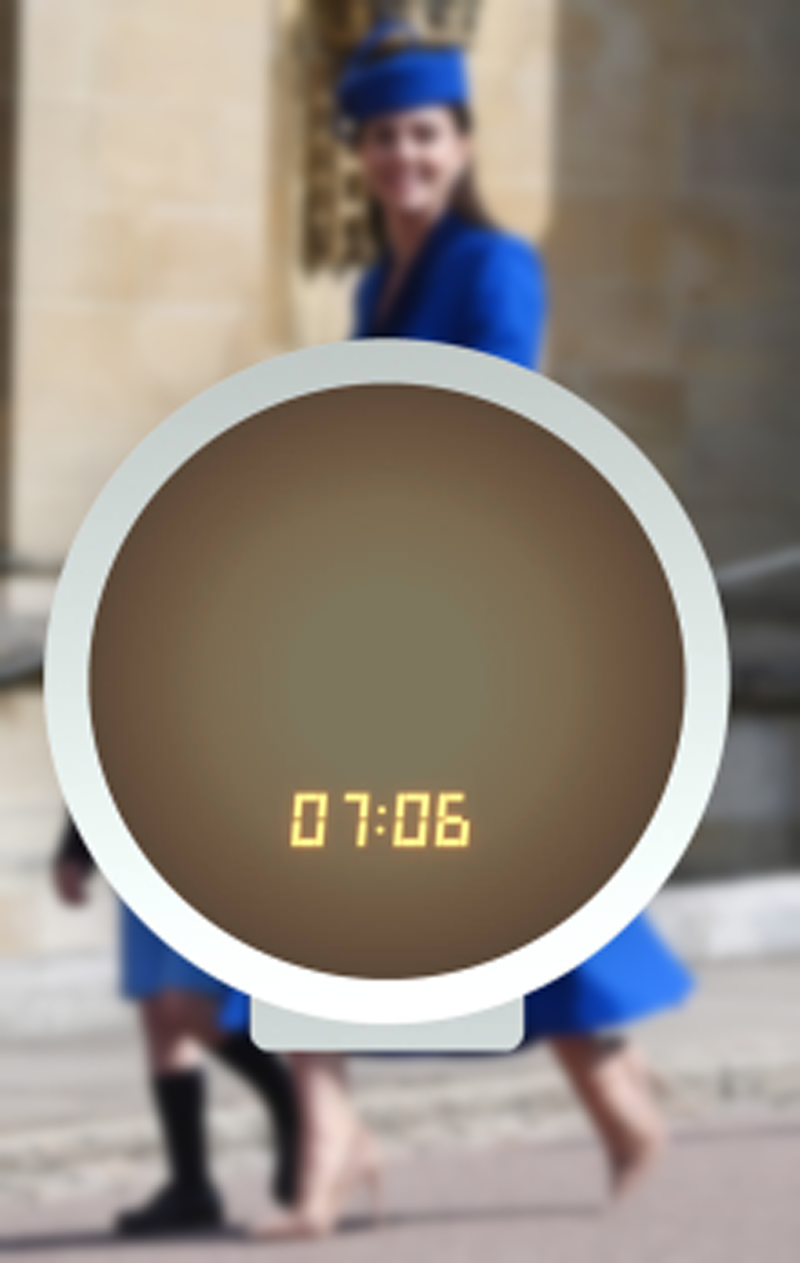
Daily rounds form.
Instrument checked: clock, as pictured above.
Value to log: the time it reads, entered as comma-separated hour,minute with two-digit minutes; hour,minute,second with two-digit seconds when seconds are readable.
7,06
